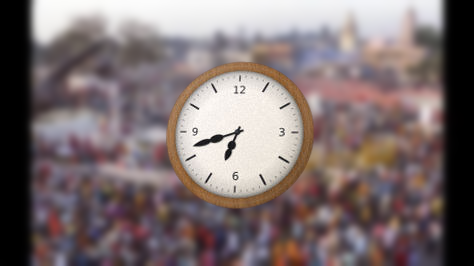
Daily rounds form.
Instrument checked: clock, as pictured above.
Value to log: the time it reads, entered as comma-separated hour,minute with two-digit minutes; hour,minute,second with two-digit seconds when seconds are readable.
6,42
